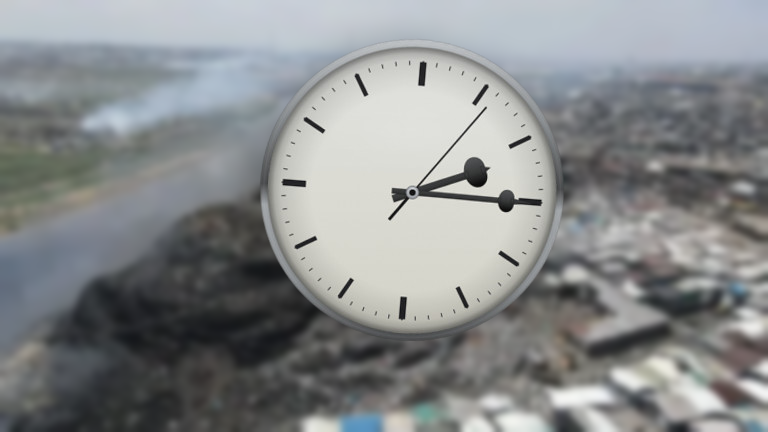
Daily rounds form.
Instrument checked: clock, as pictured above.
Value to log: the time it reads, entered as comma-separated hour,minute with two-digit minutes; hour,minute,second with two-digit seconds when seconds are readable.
2,15,06
